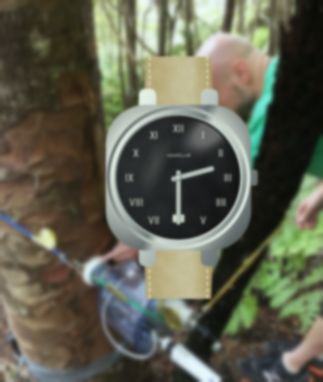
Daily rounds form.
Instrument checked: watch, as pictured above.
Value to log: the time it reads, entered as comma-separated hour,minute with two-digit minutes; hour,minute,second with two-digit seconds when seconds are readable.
2,30
